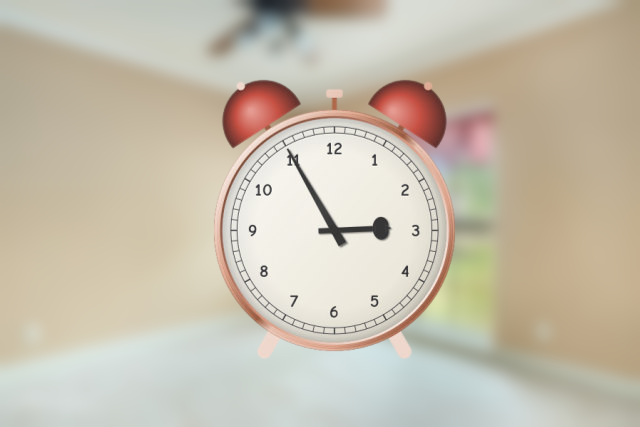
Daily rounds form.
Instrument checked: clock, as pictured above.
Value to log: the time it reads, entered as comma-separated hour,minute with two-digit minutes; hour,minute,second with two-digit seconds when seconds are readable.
2,55
